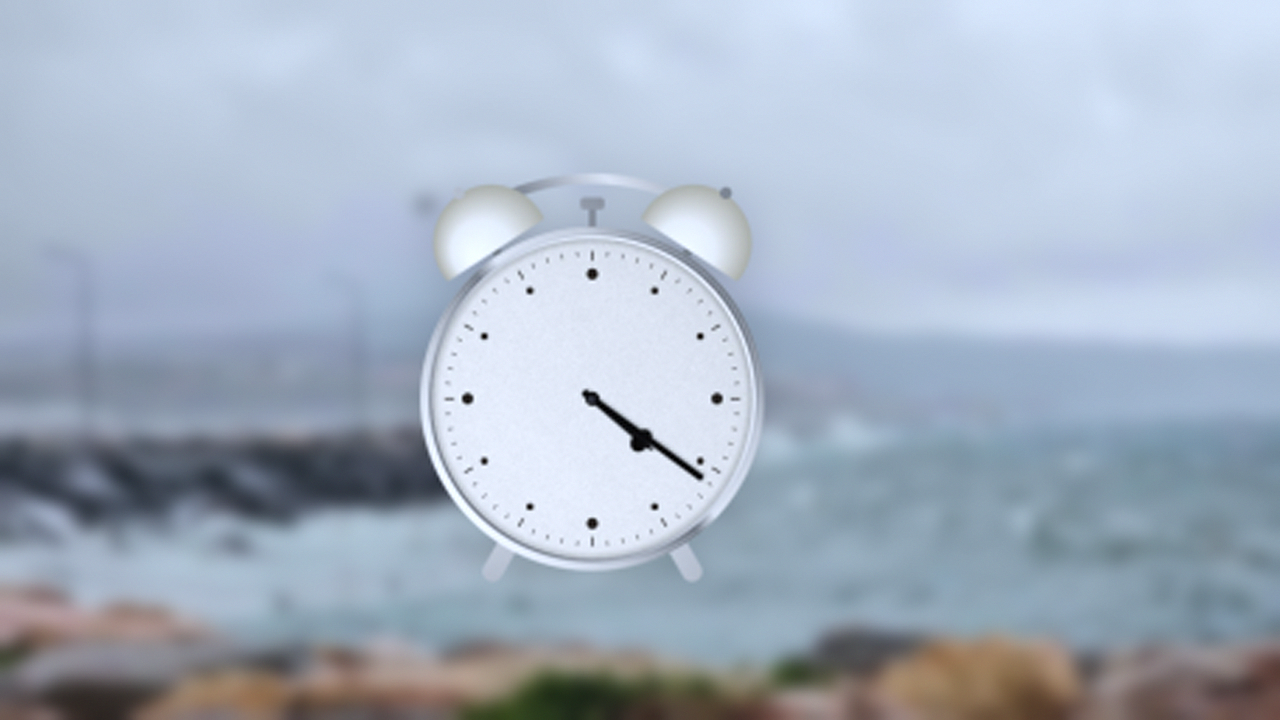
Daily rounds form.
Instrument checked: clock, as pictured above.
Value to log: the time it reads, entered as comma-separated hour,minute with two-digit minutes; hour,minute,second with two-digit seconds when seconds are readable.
4,21
